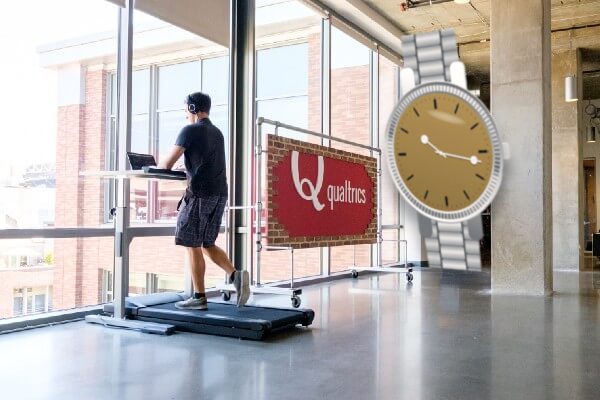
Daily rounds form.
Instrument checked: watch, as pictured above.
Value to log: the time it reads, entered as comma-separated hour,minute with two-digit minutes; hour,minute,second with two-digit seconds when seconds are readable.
10,17
